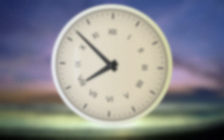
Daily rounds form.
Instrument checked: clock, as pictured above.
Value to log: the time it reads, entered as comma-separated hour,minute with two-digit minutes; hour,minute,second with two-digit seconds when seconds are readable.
7,52
